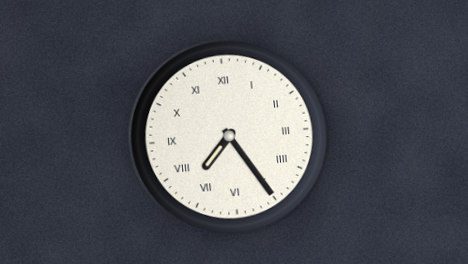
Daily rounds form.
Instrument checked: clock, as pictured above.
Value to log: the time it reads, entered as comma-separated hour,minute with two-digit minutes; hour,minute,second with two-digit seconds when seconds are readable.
7,25
